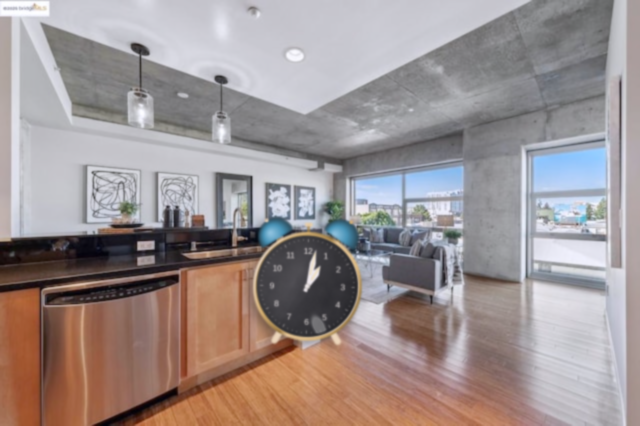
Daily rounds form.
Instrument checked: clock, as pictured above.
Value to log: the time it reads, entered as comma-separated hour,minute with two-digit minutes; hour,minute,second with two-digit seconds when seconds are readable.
1,02
